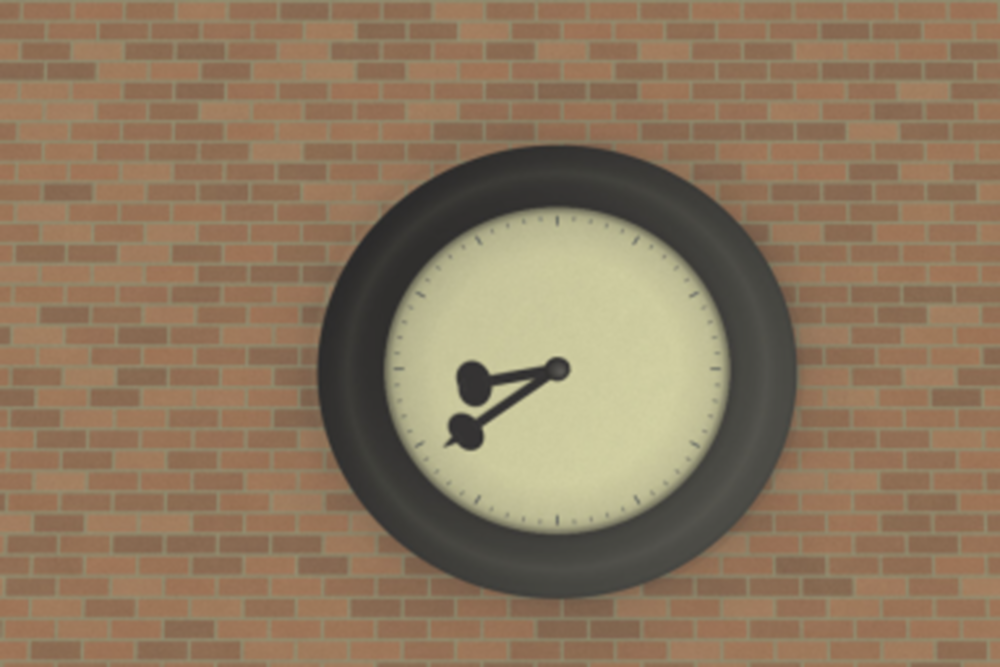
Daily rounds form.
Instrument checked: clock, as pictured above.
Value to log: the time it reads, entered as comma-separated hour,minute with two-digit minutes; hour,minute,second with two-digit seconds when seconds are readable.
8,39
